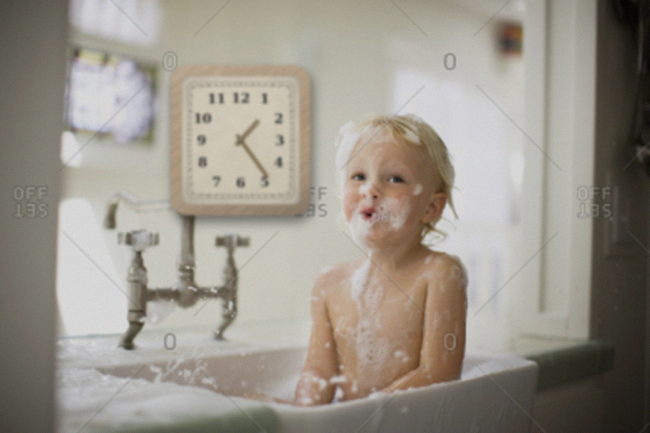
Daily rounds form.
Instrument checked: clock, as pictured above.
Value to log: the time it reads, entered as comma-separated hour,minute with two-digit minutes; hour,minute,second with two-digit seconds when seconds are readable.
1,24
